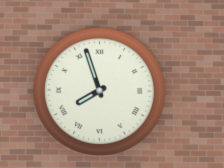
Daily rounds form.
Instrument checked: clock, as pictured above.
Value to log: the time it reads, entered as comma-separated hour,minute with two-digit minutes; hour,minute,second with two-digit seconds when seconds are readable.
7,57
